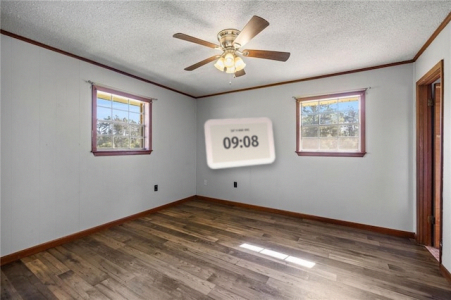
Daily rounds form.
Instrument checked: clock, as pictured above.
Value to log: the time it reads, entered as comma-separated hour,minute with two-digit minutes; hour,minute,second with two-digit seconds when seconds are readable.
9,08
